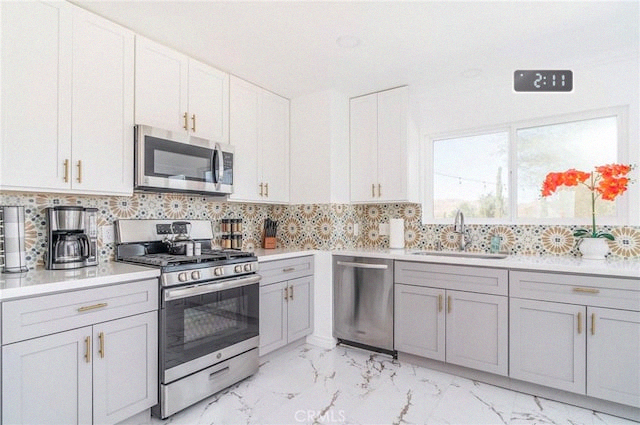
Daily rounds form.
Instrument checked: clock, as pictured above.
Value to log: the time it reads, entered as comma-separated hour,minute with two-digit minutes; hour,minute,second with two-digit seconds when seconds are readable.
2,11
